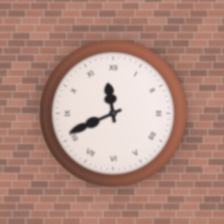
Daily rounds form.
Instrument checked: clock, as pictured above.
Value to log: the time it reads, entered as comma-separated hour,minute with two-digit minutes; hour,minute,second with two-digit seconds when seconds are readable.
11,41
